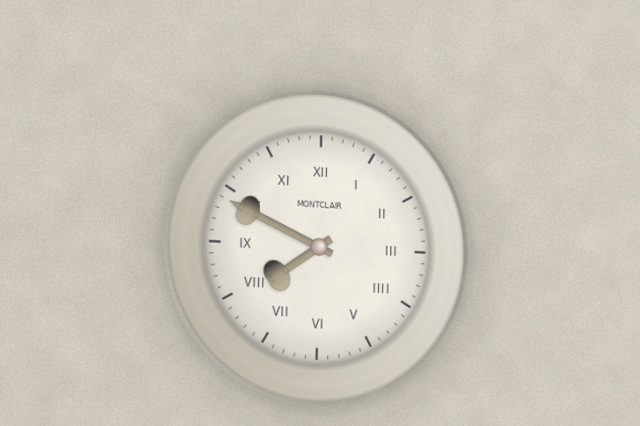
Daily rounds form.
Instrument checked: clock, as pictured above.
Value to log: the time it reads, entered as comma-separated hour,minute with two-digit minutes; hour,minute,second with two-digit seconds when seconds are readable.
7,49
